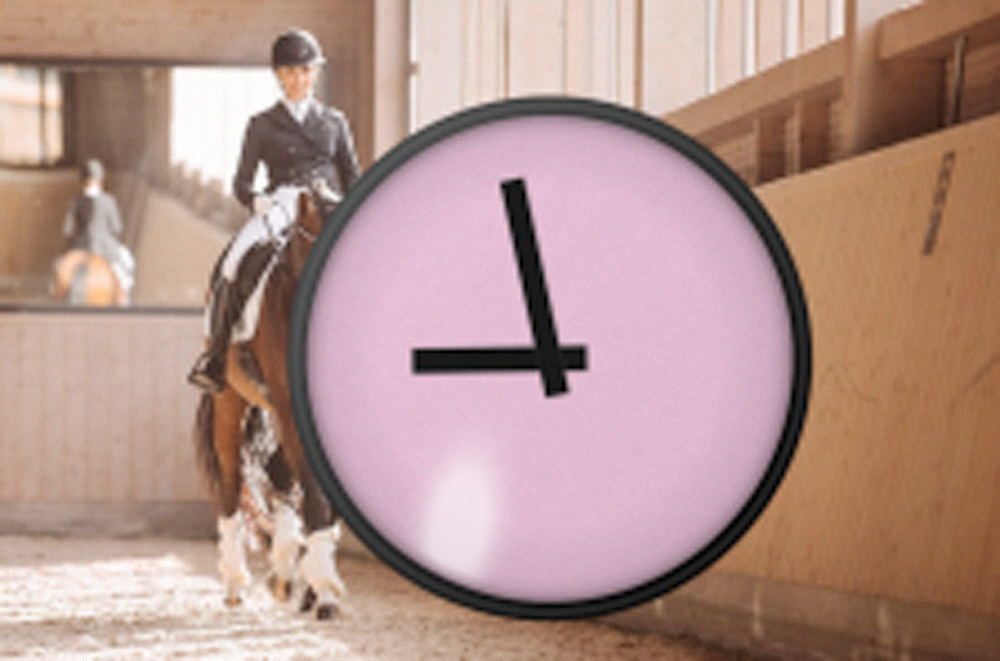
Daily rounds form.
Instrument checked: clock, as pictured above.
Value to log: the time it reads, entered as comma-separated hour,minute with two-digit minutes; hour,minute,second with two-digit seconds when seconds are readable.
8,58
